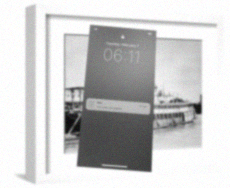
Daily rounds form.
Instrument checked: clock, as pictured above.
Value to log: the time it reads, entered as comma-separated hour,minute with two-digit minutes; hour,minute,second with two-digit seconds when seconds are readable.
6,11
